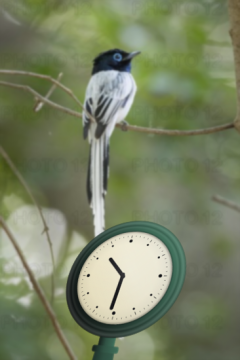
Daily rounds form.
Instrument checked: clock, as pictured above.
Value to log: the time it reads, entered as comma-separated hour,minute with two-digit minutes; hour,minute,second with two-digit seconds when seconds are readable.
10,31
